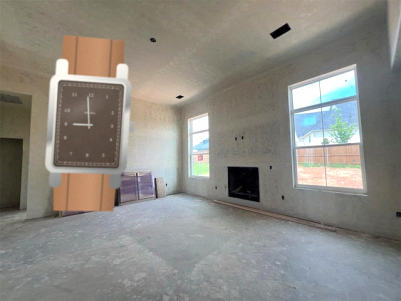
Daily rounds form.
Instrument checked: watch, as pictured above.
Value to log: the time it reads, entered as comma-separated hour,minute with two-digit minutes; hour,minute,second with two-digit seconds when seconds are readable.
8,59
